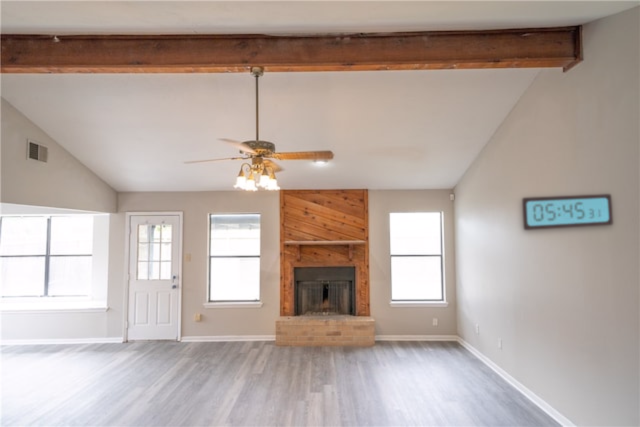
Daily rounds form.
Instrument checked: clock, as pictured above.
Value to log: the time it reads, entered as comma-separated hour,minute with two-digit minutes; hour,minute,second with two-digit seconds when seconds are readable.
5,45
